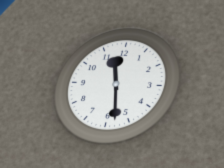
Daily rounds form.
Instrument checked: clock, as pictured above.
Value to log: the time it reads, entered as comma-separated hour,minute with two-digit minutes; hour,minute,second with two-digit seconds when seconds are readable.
11,28
